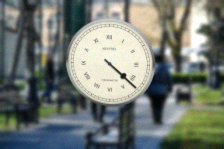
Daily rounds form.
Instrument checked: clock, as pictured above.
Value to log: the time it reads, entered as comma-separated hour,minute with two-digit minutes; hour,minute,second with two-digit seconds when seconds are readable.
4,22
